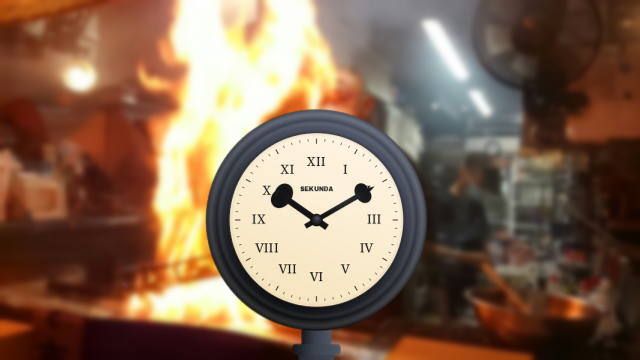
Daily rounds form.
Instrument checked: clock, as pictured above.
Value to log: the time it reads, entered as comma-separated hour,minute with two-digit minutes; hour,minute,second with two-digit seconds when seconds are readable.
10,10
